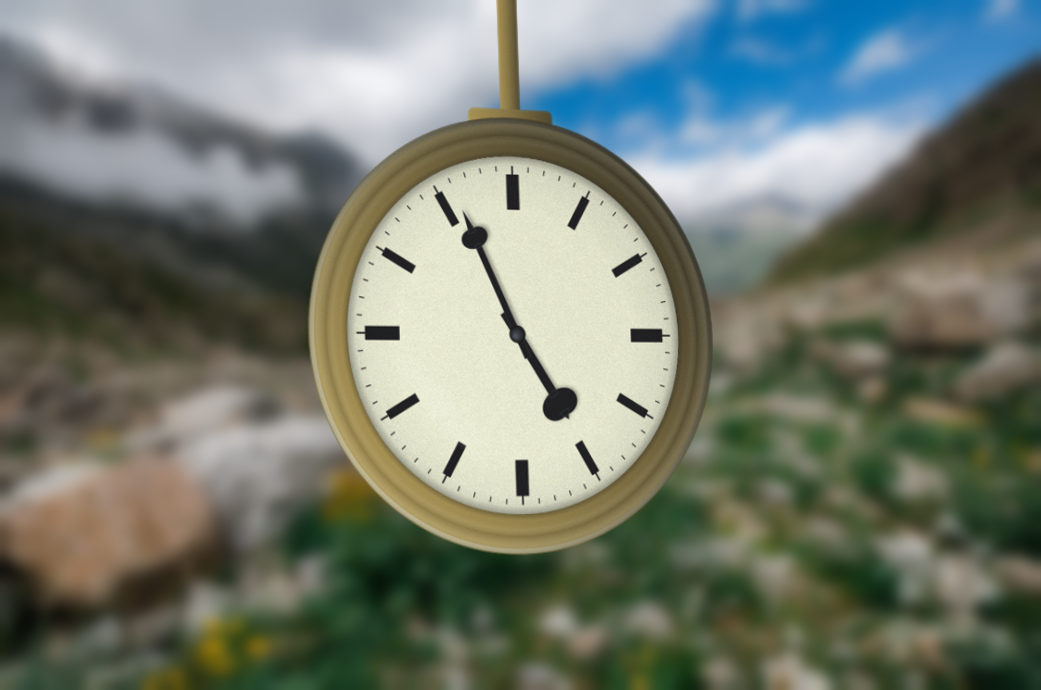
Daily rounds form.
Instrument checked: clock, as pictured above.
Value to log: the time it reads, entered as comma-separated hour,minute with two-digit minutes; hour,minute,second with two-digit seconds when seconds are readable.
4,56
